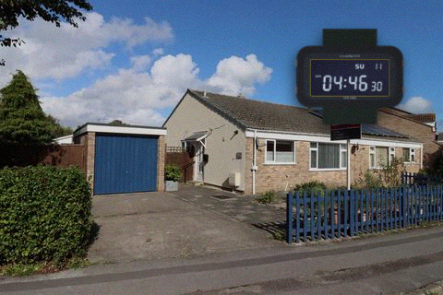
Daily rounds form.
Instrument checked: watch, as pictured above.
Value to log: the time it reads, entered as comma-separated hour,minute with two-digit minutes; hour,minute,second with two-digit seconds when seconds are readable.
4,46,30
